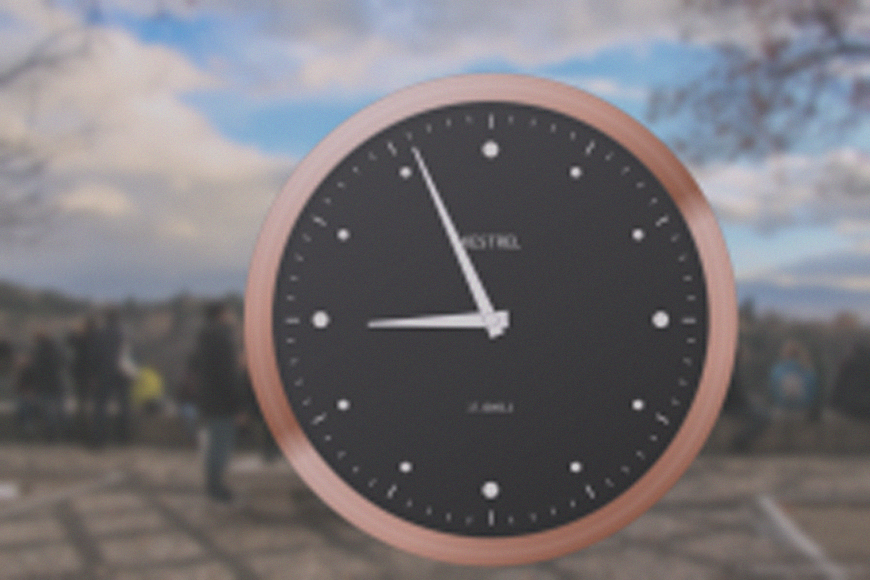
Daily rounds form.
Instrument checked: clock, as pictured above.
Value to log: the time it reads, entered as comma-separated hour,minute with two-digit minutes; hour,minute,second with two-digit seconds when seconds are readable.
8,56
